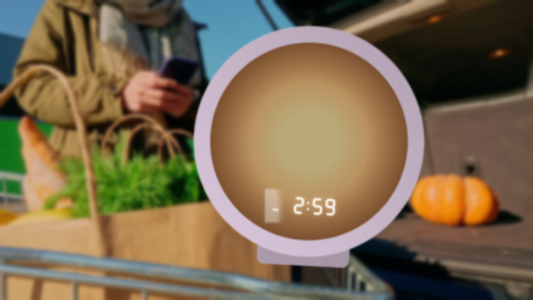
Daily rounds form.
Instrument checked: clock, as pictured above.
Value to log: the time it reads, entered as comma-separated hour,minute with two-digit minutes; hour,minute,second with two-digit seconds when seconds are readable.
2,59
